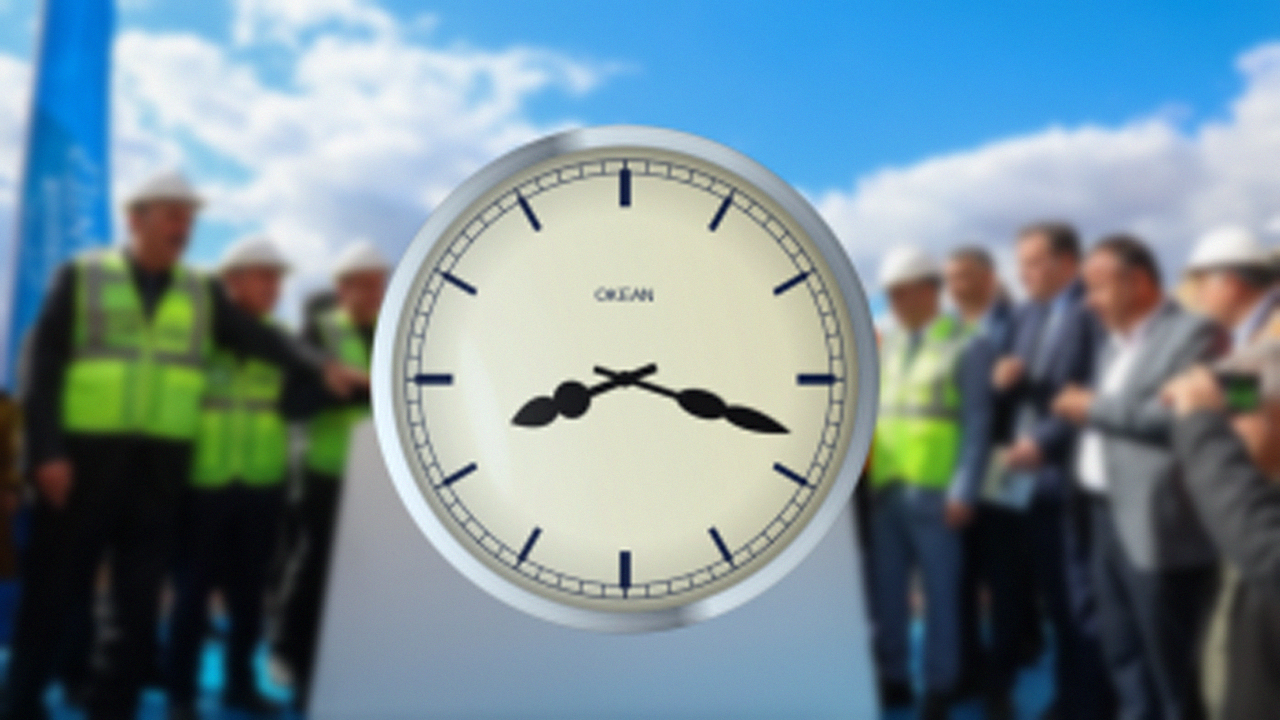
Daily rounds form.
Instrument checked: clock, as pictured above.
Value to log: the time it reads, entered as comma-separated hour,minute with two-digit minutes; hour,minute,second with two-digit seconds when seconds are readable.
8,18
